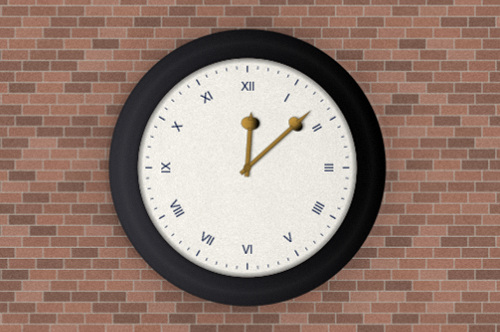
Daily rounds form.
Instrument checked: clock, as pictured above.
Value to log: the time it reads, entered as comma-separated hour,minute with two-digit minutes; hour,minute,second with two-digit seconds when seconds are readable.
12,08
